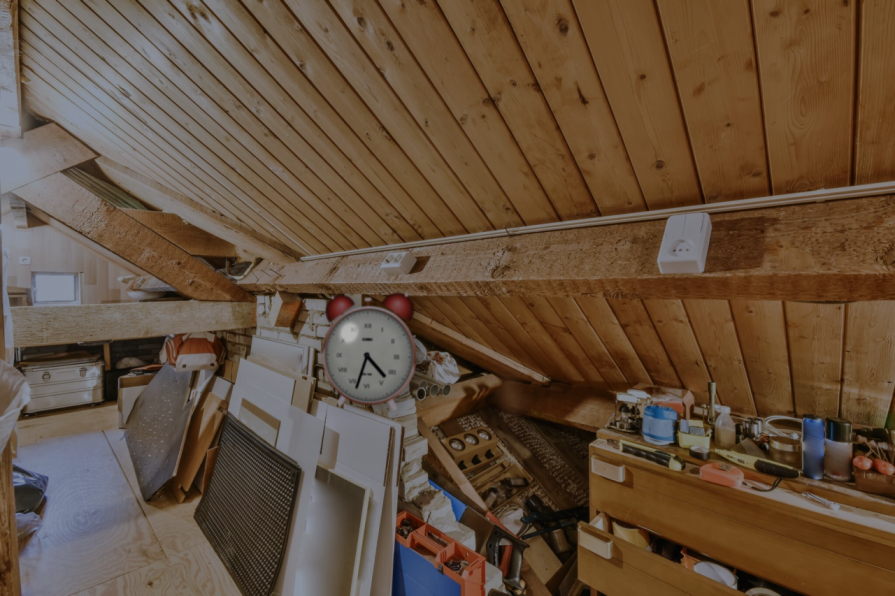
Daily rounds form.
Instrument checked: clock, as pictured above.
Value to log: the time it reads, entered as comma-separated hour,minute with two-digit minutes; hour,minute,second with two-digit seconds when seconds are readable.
4,33
